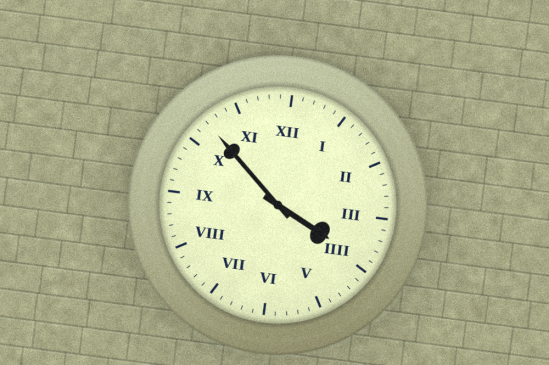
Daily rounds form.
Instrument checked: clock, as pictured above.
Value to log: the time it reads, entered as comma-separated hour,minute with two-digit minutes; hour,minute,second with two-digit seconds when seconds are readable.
3,52
